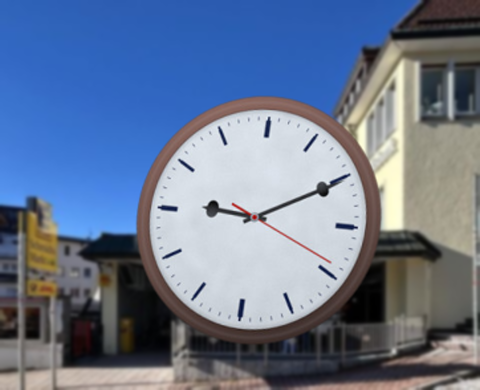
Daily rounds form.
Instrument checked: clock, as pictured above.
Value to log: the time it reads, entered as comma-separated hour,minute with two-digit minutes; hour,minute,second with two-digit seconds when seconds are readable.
9,10,19
